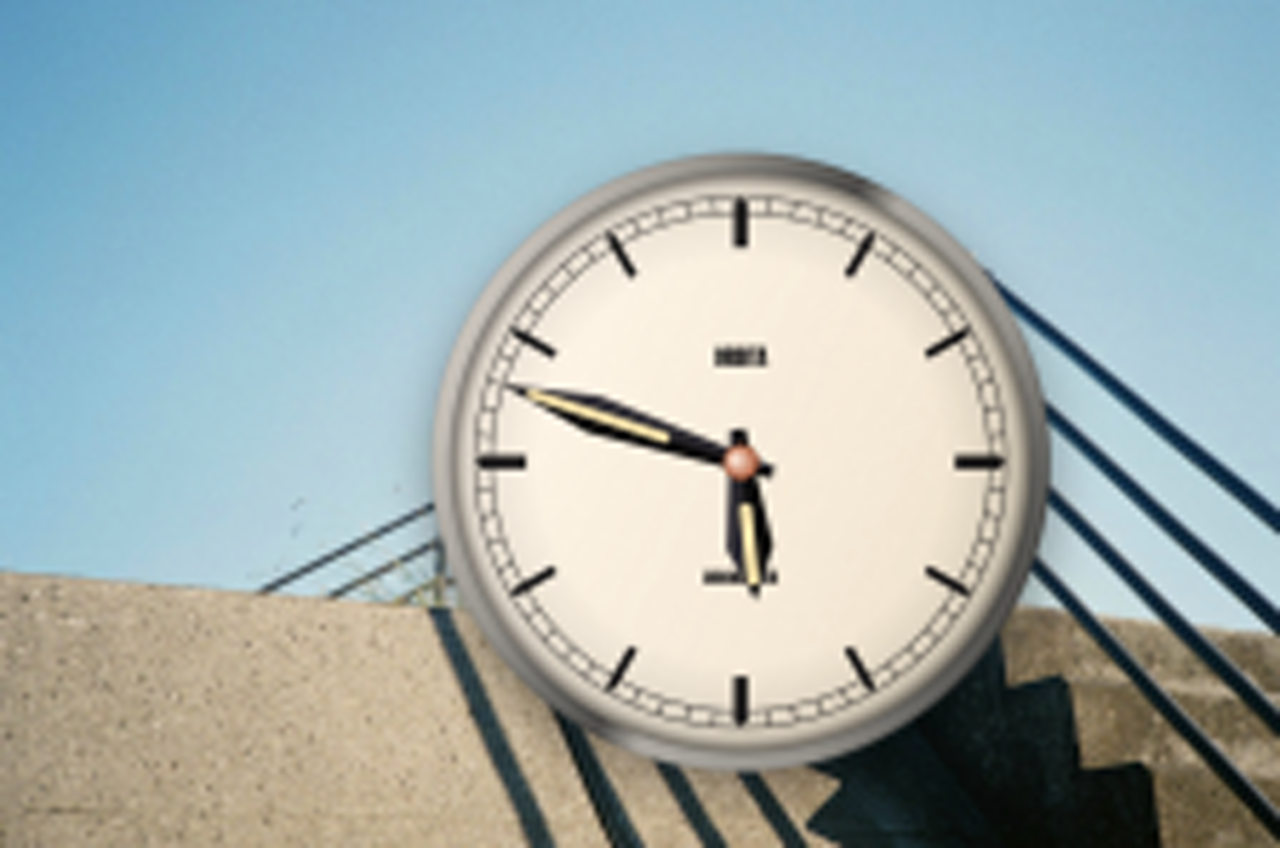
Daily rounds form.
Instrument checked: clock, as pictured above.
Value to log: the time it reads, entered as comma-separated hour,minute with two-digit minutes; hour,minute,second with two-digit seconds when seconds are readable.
5,48
